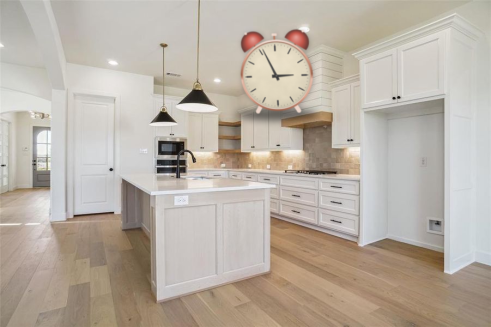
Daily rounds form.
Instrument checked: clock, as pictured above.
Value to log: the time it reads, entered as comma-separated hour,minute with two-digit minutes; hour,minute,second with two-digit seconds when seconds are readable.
2,56
